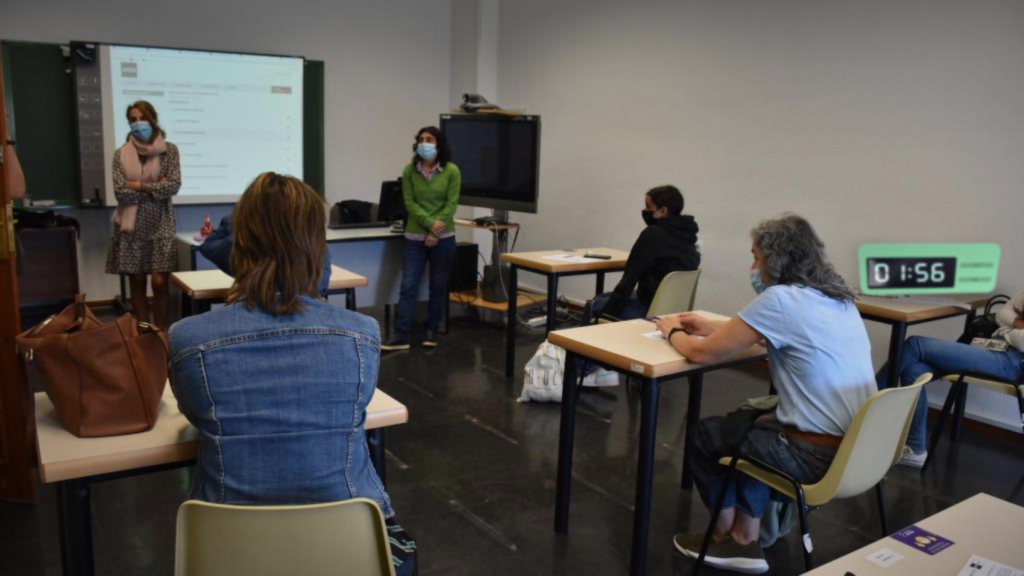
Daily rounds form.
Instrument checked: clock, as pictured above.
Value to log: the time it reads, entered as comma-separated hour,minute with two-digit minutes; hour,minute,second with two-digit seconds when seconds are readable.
1,56
